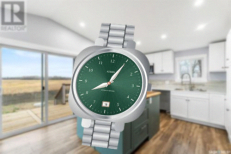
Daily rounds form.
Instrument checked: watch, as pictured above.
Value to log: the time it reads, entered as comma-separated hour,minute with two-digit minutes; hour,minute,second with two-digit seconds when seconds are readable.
8,05
